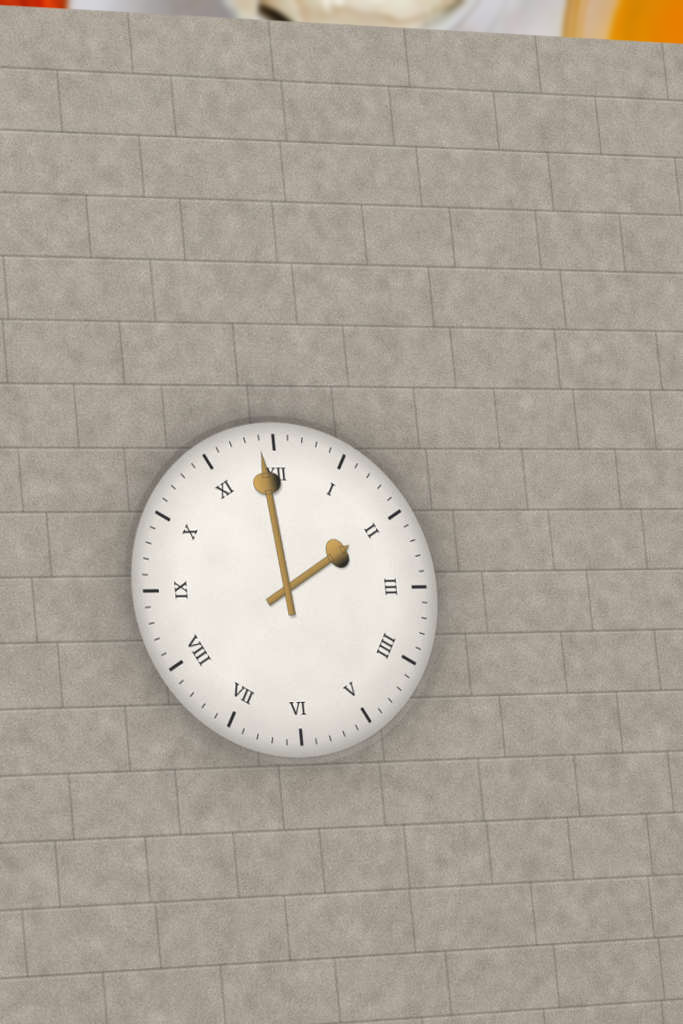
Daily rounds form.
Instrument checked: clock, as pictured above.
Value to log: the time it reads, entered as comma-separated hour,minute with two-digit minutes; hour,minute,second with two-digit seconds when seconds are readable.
1,59
